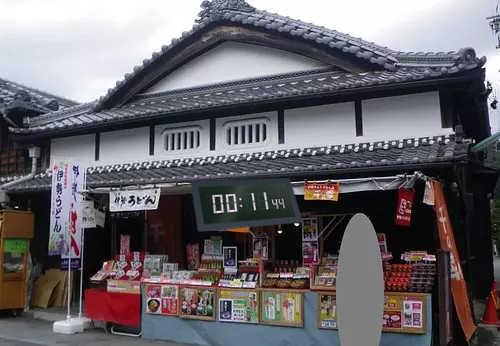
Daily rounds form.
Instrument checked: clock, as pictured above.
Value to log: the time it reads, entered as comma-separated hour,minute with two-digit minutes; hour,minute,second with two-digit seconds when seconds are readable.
0,11,44
